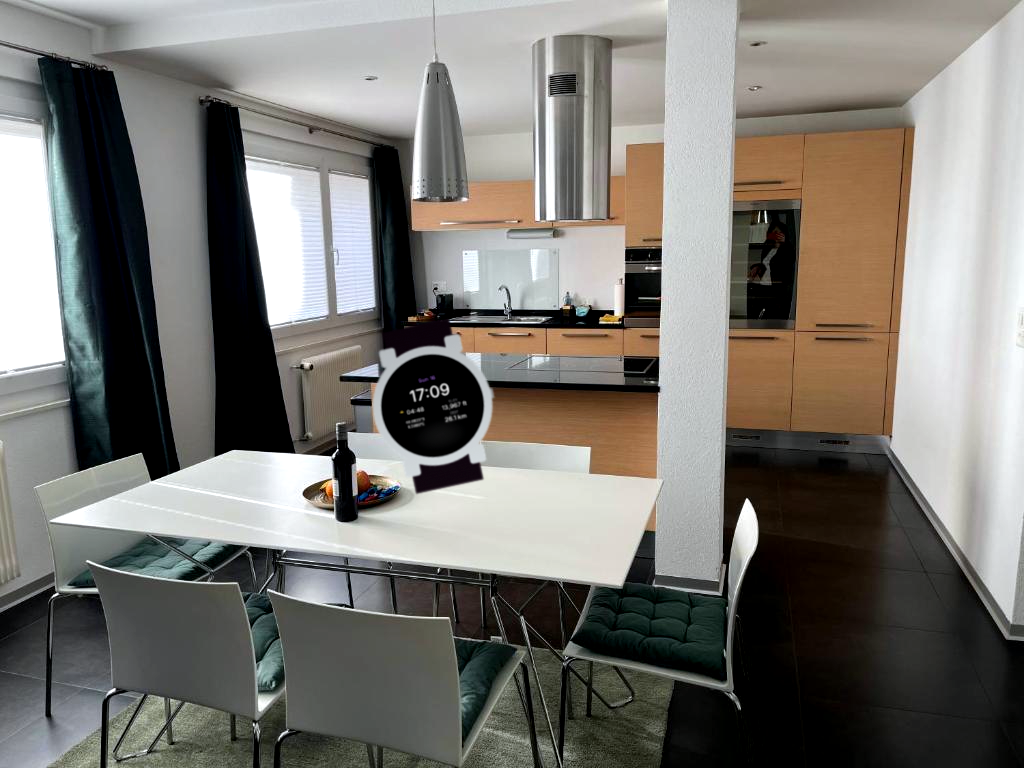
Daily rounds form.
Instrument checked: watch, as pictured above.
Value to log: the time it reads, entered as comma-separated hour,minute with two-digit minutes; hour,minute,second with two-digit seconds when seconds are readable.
17,09
